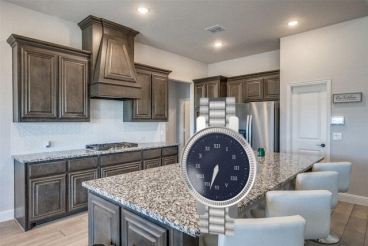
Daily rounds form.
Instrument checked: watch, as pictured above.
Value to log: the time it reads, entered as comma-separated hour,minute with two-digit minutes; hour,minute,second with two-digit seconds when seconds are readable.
6,33
